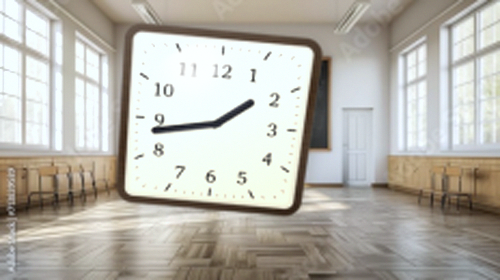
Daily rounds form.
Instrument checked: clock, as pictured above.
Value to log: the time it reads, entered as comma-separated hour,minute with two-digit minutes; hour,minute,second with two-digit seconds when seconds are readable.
1,43
